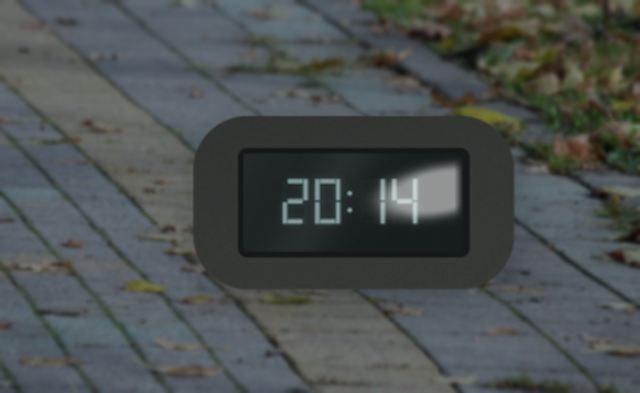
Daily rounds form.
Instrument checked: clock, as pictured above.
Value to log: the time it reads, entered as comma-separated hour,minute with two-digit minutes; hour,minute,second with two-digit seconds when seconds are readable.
20,14
